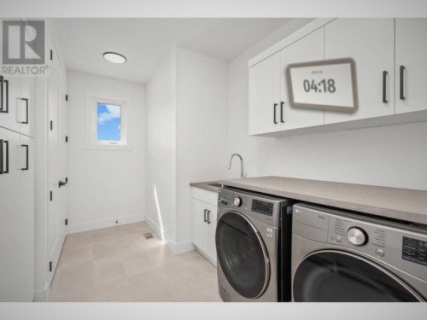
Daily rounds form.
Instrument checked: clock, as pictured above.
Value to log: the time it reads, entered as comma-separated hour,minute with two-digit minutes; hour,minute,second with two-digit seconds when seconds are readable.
4,18
